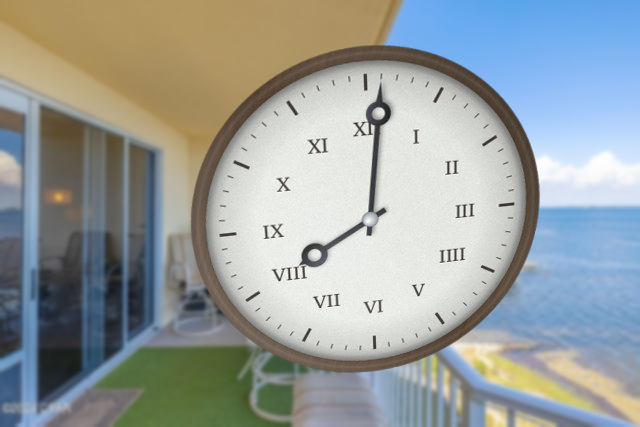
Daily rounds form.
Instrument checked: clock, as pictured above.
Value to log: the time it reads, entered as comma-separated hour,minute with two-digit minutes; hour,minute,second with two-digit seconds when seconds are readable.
8,01
